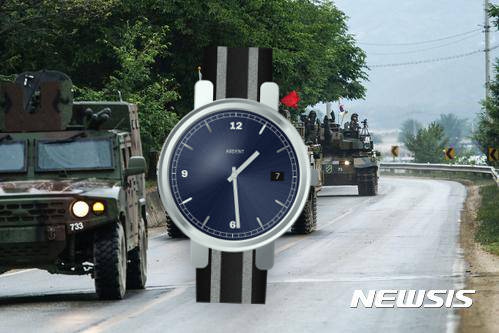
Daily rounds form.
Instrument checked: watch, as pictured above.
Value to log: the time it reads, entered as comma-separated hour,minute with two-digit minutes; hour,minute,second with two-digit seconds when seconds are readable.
1,29
